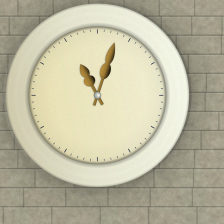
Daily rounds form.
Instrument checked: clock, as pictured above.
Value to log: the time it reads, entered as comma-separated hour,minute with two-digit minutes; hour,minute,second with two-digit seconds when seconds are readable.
11,03
